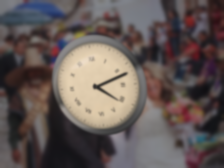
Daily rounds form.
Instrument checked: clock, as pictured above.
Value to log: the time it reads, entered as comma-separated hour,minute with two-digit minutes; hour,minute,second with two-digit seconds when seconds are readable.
4,12
